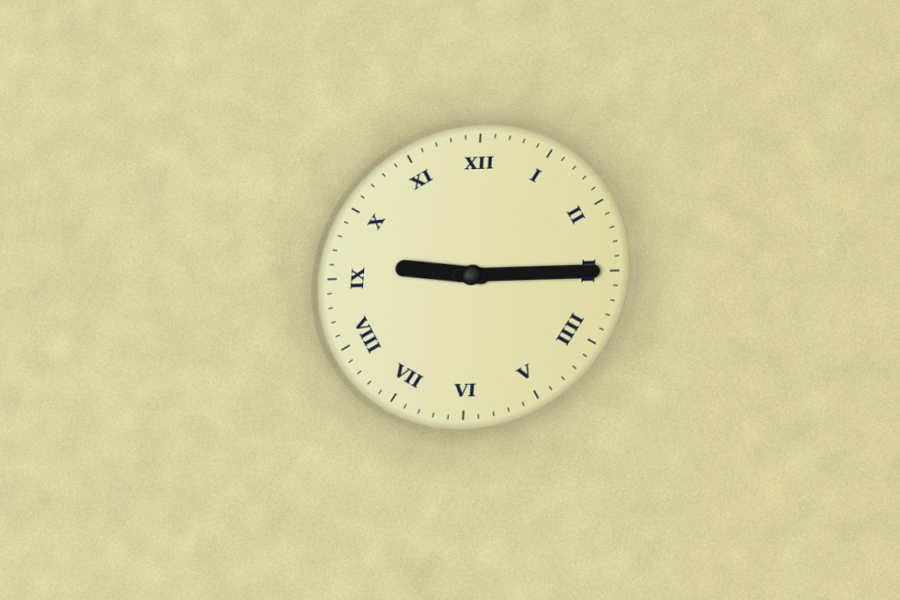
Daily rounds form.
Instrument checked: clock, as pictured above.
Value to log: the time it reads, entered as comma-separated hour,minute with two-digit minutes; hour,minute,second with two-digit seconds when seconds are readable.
9,15
